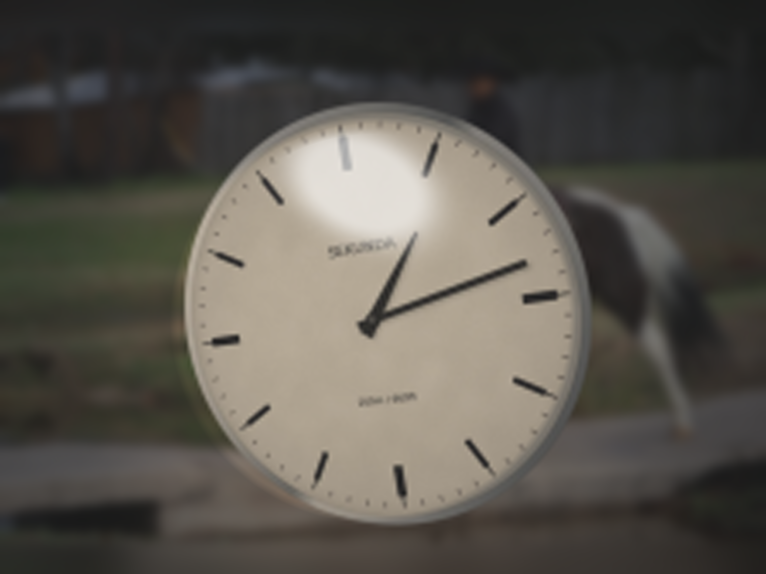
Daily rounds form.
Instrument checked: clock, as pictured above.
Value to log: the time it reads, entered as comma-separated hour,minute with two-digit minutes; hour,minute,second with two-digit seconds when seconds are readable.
1,13
